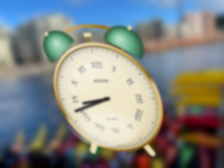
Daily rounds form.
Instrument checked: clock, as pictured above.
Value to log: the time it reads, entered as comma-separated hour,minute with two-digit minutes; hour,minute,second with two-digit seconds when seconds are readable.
8,42
